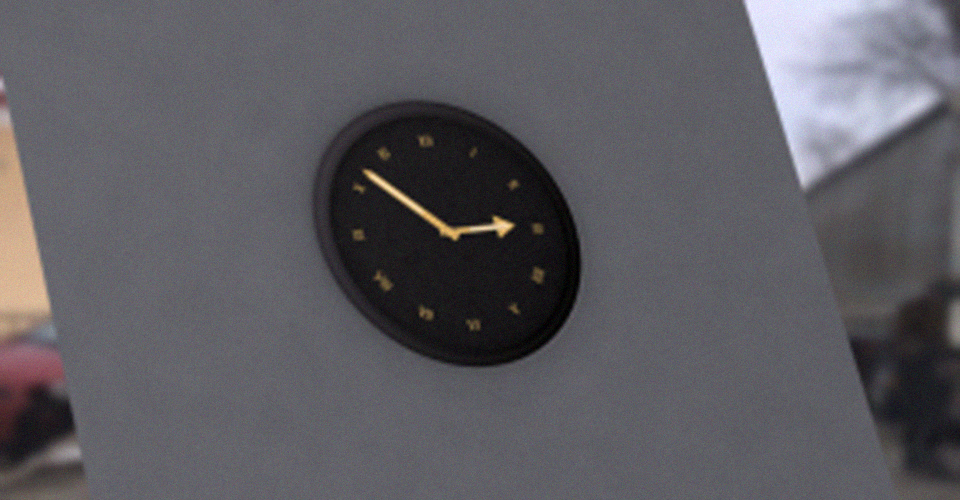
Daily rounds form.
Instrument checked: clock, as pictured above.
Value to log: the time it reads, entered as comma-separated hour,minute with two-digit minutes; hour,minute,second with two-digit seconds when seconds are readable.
2,52
